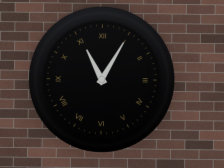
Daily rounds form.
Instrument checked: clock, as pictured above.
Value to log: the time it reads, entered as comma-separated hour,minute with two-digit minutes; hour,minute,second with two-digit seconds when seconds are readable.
11,05
